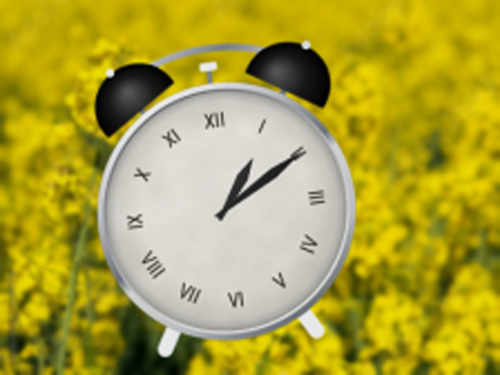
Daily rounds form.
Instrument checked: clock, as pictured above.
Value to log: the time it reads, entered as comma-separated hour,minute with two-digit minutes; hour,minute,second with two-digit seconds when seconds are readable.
1,10
